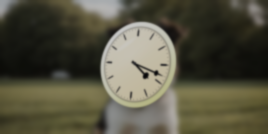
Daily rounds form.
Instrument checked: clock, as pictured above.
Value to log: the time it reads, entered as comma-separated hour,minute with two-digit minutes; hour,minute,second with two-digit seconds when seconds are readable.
4,18
